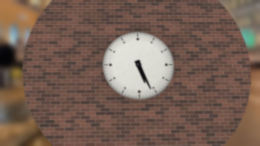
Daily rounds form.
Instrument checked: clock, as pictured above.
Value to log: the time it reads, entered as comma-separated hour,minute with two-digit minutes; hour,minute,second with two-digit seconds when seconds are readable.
5,26
